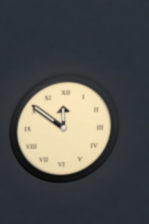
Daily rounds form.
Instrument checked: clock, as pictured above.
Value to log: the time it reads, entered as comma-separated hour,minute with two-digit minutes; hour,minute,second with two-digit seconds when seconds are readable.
11,51
